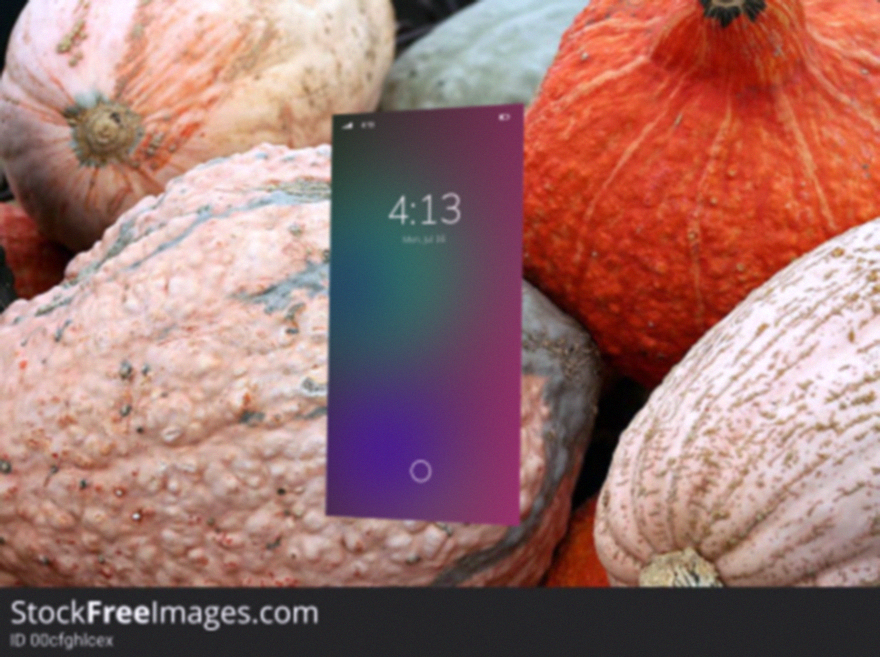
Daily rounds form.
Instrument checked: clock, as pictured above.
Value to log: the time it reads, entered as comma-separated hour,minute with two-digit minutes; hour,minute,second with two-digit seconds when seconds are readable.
4,13
